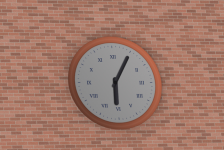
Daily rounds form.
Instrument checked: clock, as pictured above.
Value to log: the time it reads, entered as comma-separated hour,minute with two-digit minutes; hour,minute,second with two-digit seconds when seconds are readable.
6,05
